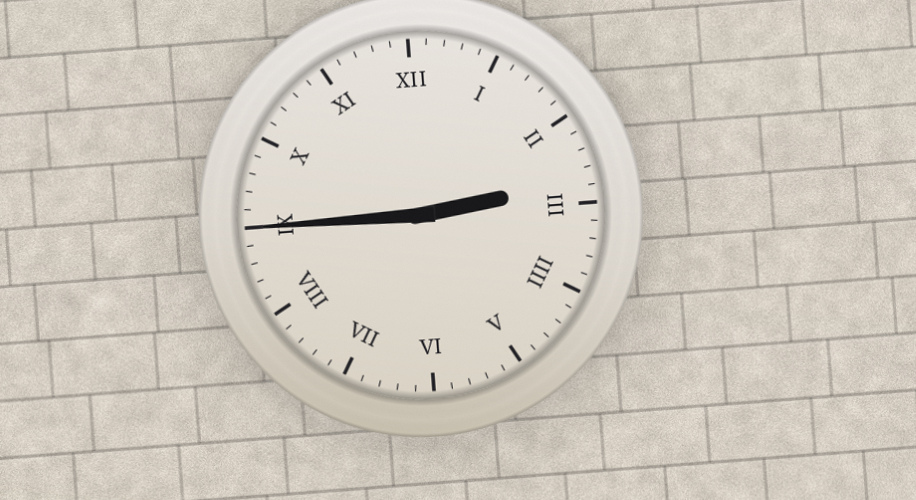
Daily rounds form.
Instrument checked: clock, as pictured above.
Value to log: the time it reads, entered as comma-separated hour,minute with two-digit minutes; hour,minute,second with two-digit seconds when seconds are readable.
2,45
